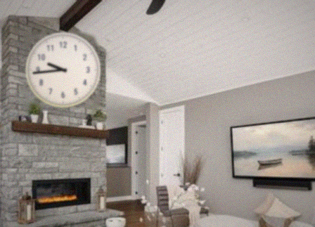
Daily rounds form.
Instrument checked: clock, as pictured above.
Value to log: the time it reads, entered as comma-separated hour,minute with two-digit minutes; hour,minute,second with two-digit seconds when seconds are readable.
9,44
